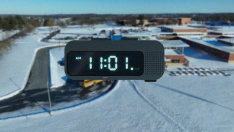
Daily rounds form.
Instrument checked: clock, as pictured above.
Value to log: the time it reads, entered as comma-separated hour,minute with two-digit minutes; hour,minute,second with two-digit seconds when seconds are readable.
11,01
